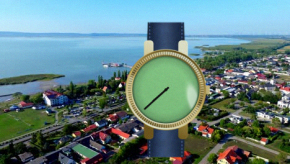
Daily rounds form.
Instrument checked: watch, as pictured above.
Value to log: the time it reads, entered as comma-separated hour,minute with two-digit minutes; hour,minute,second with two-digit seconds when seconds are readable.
7,38
